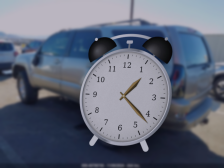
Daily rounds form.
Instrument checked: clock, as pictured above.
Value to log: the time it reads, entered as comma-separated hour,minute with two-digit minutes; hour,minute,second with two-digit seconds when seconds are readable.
1,22
